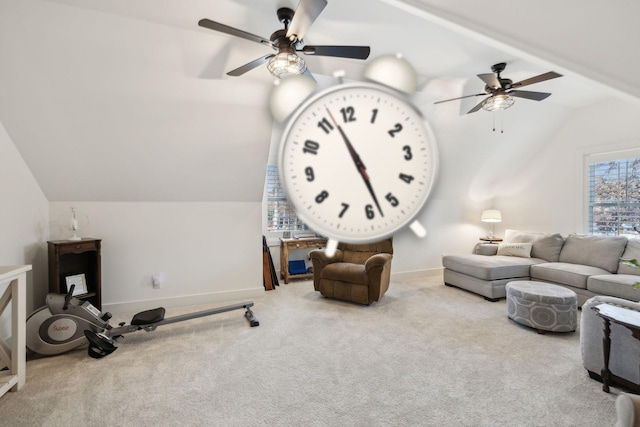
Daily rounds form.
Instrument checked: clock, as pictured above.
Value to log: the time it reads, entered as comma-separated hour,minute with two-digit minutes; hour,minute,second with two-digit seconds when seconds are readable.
11,27,57
